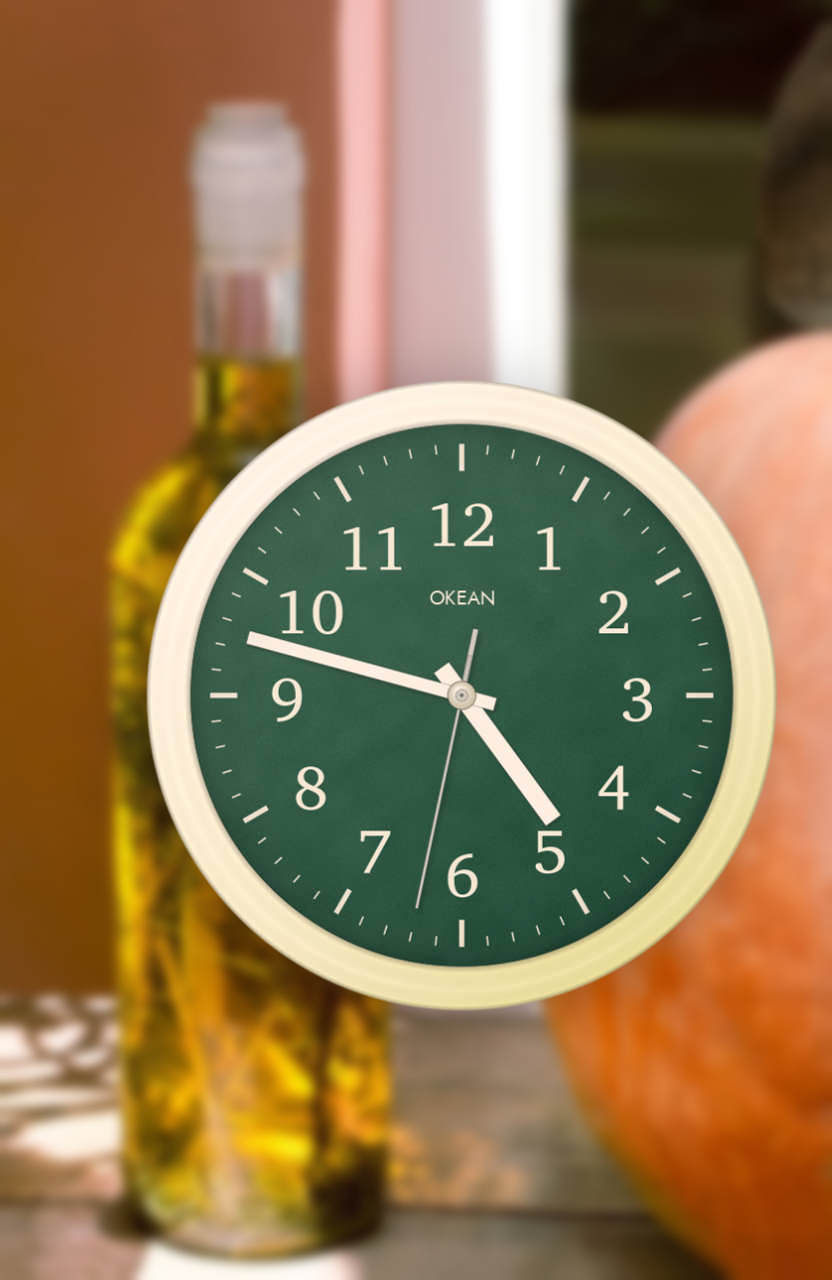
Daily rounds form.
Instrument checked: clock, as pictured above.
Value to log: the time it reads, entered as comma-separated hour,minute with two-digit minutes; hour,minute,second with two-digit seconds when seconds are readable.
4,47,32
